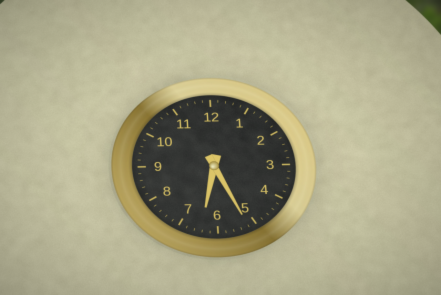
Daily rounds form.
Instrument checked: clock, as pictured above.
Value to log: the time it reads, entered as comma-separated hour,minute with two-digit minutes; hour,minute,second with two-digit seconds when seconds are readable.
6,26
